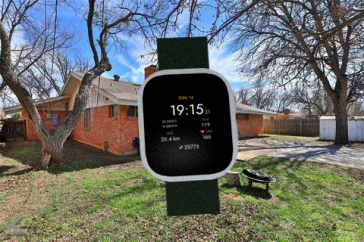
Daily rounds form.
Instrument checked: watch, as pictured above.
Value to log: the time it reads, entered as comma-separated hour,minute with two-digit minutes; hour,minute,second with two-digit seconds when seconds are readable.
19,15
